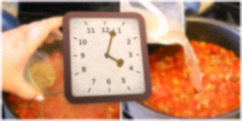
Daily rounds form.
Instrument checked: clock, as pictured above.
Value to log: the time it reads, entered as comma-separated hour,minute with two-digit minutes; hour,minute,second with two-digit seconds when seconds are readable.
4,03
